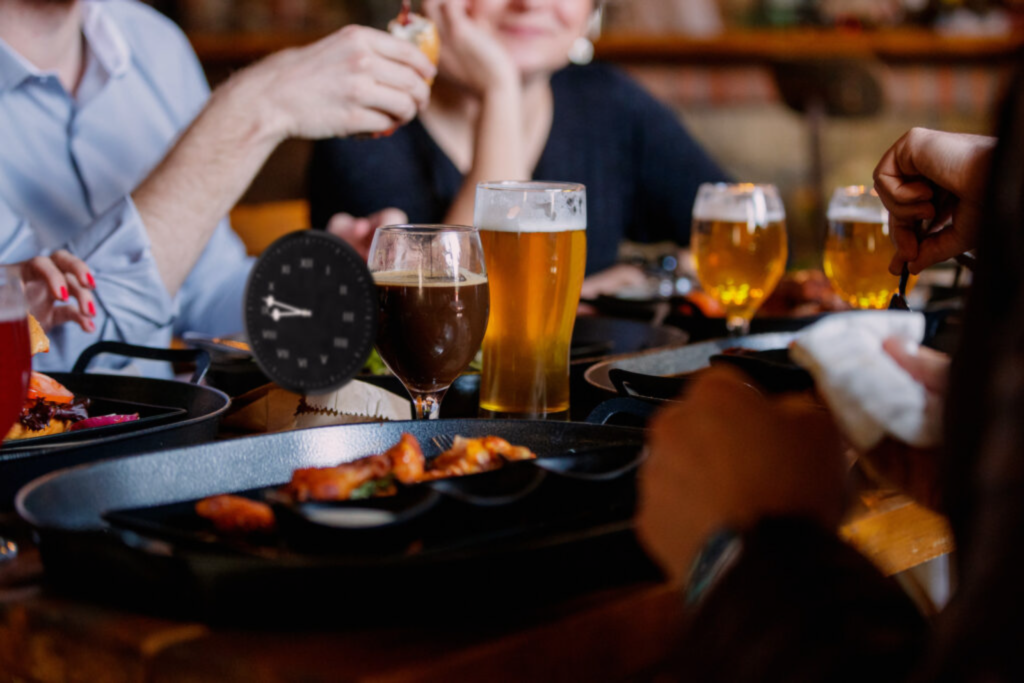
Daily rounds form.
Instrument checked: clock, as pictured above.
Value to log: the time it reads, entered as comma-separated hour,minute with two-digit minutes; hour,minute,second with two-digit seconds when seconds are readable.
8,47
